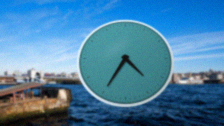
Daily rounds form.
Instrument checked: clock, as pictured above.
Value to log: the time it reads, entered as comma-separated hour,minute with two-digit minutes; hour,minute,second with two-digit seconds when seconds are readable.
4,35
